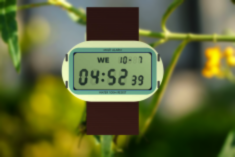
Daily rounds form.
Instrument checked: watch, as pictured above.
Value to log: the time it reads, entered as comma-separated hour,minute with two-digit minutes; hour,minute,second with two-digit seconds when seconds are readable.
4,52,39
